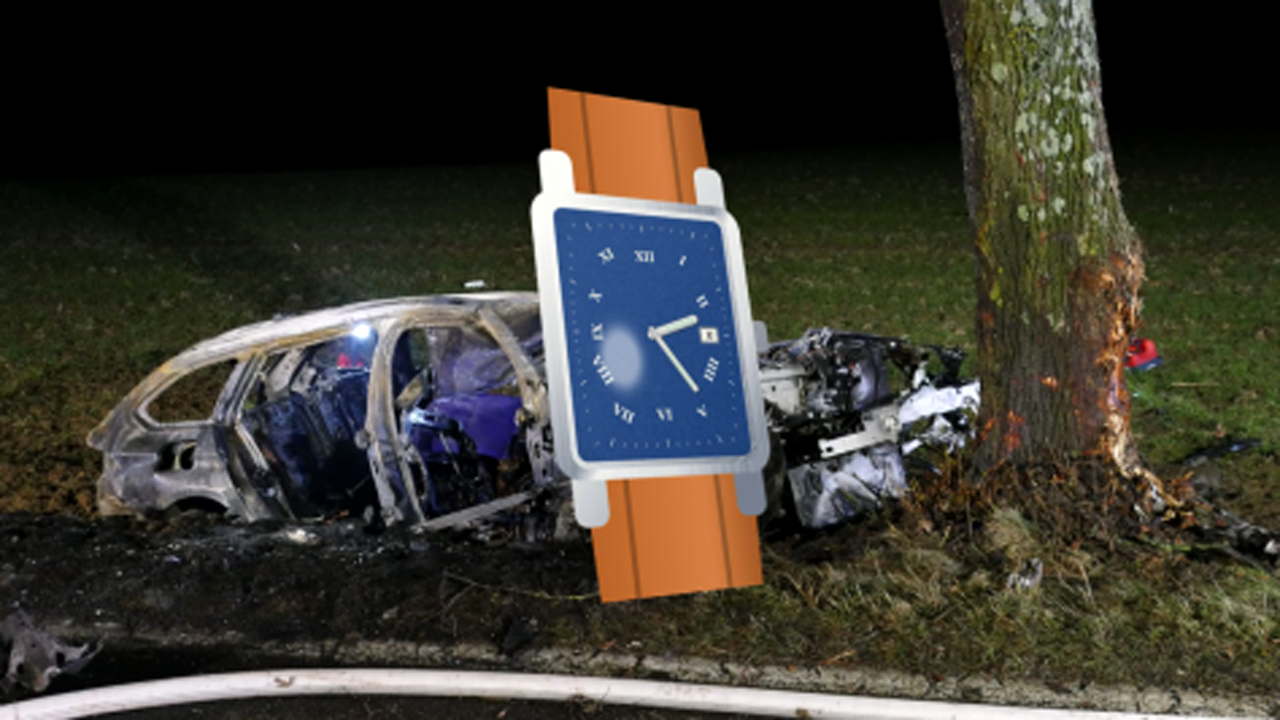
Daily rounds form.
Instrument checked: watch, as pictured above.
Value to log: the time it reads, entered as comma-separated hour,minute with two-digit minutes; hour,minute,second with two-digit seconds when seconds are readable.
2,24
